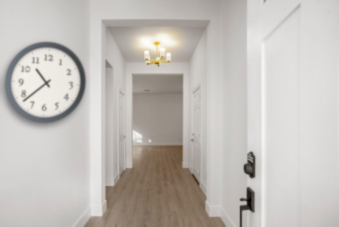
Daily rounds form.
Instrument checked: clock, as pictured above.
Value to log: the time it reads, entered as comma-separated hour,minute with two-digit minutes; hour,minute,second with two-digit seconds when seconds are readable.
10,38
